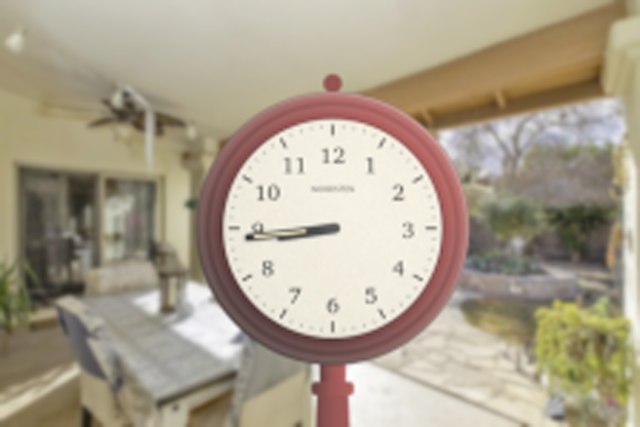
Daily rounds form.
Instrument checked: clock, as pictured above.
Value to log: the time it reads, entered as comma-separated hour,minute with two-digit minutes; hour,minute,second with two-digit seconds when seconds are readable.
8,44
